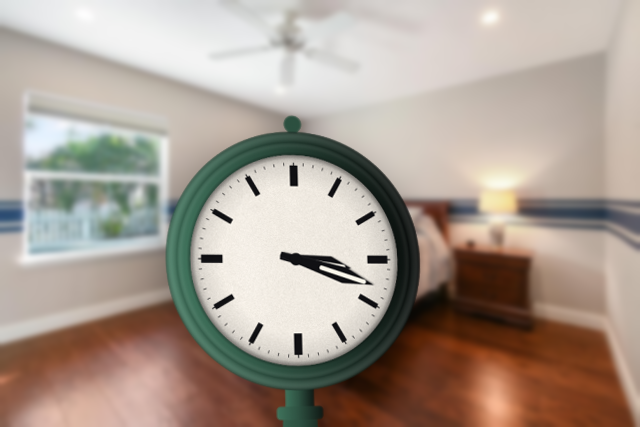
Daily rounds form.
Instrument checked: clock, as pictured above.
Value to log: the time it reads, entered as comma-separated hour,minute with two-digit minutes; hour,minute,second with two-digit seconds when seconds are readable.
3,18
